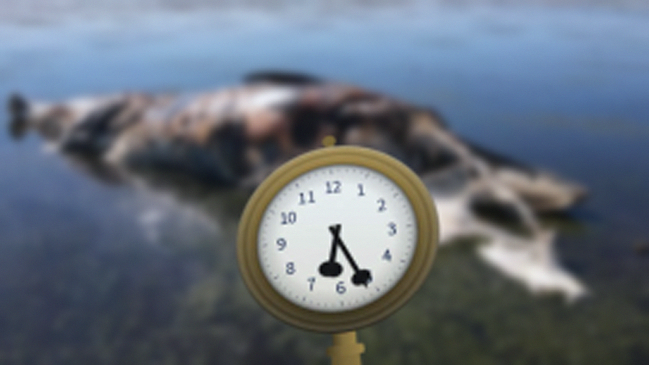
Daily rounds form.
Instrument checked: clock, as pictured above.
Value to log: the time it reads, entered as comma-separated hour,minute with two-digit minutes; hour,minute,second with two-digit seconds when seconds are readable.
6,26
